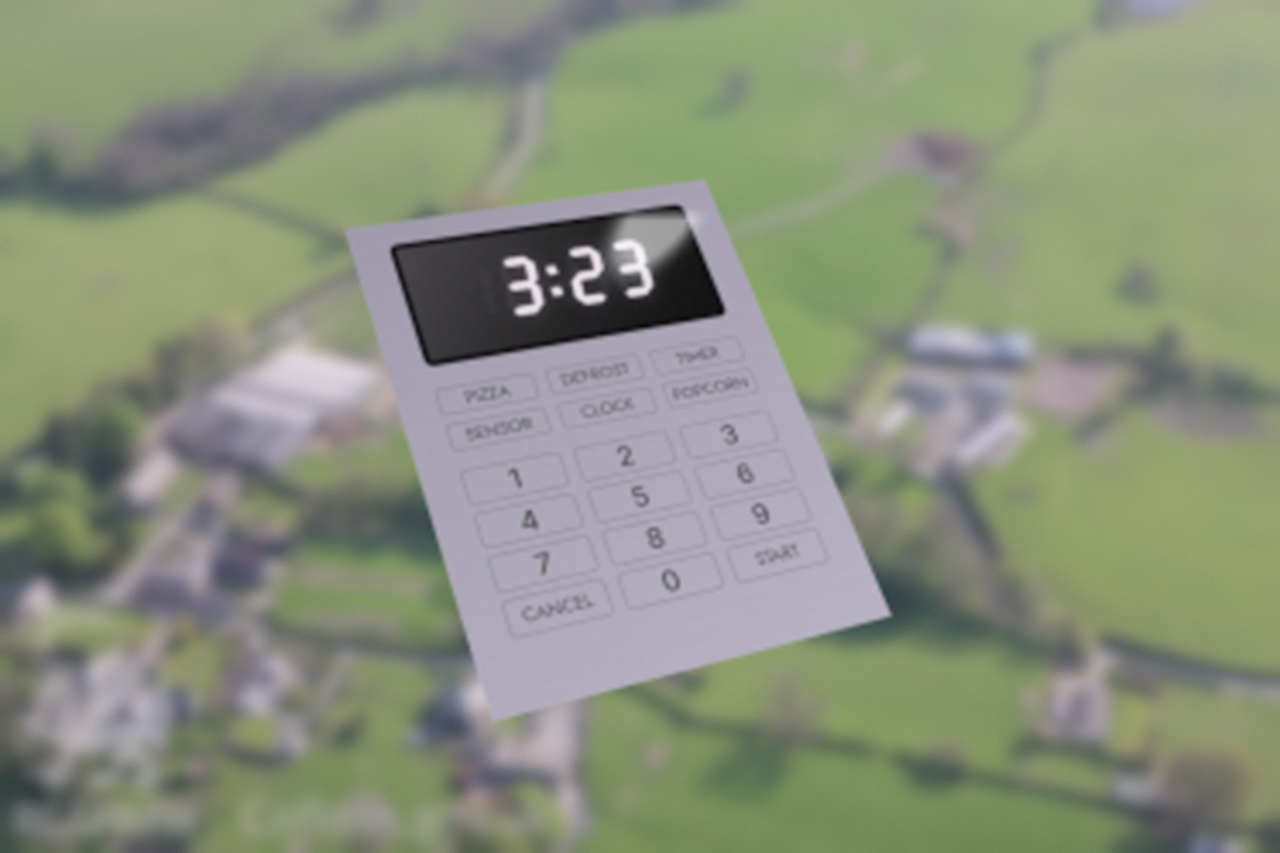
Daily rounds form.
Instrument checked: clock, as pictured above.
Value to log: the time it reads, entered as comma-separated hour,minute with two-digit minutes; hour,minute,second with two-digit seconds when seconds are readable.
3,23
